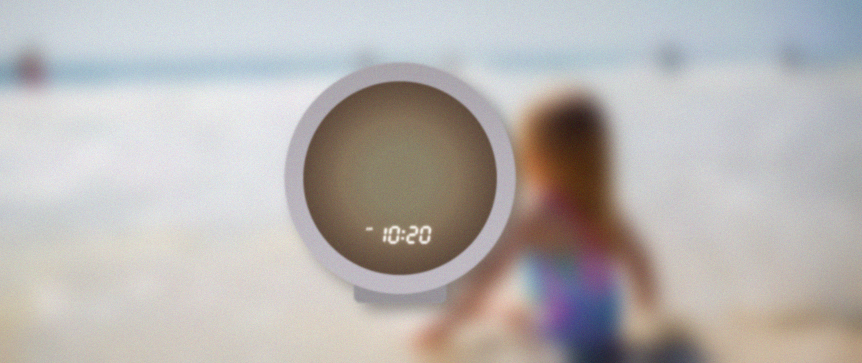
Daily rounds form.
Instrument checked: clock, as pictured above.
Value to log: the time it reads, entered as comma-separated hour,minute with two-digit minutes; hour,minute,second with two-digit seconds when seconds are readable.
10,20
